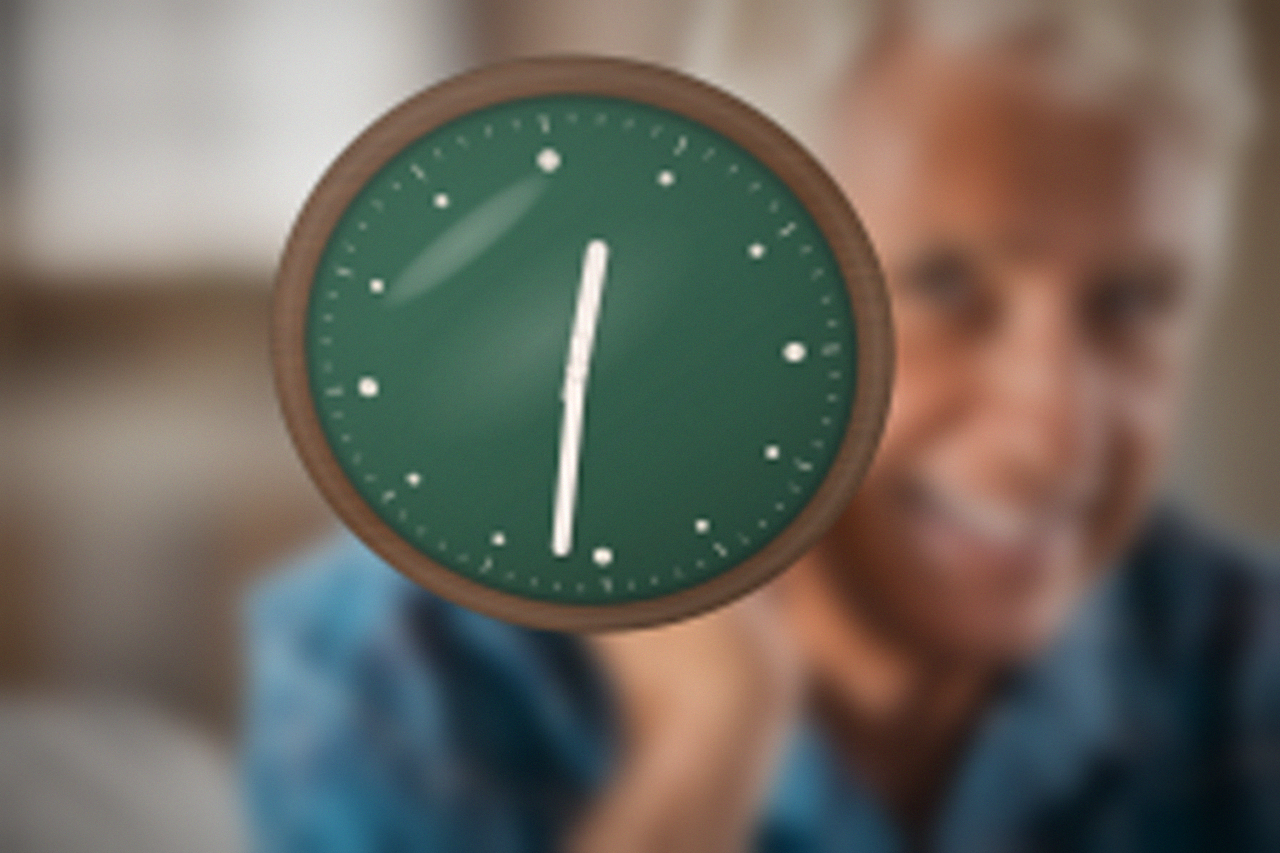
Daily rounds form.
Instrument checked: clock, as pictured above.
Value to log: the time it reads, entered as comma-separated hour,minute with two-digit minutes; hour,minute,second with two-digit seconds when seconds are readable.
12,32
